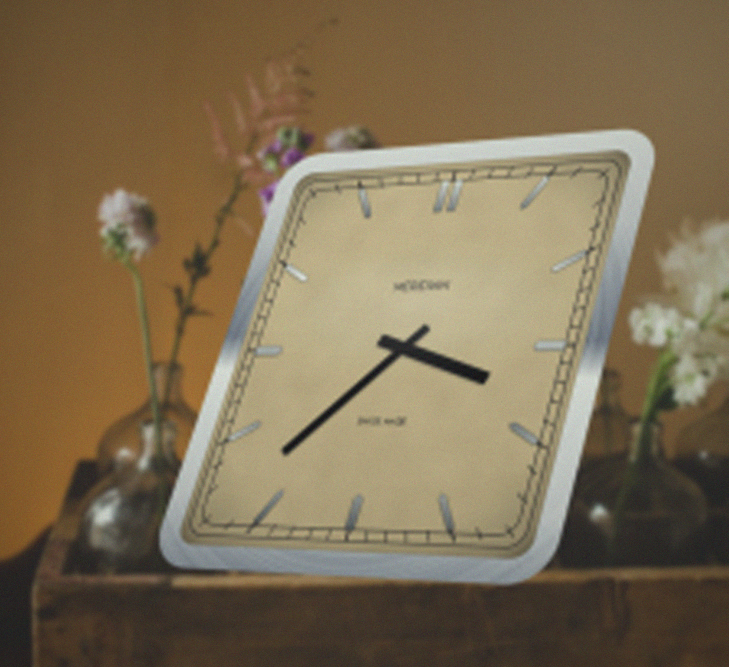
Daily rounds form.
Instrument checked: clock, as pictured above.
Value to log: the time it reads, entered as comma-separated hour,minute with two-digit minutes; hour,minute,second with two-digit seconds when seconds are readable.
3,37
